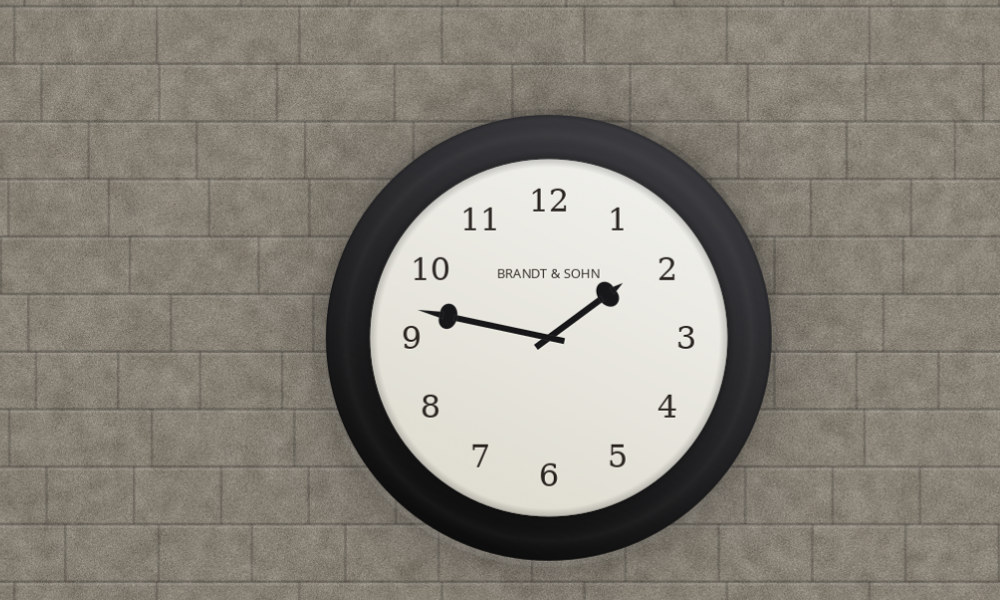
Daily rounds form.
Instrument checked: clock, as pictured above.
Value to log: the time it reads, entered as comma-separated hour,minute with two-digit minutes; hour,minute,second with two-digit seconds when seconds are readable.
1,47
